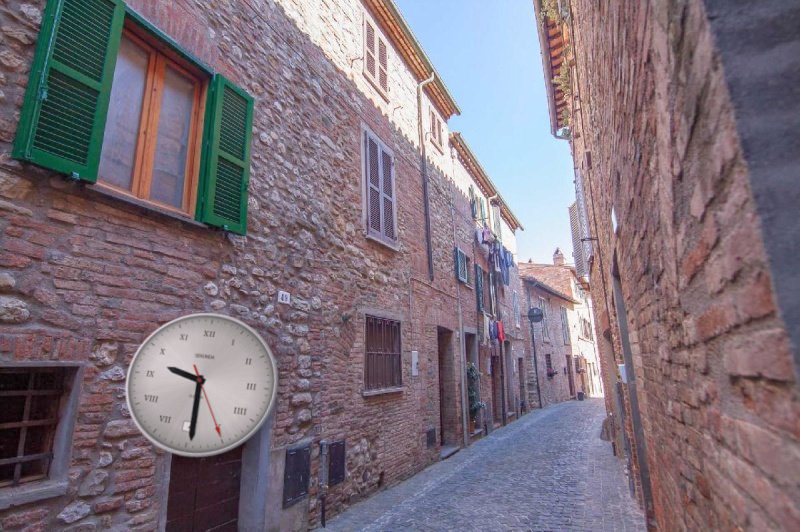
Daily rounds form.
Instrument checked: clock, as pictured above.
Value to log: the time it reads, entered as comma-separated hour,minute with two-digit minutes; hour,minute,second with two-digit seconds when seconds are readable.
9,29,25
